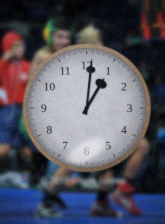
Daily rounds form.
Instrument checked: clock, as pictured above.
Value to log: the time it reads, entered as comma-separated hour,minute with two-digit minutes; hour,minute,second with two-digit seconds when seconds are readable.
1,01
